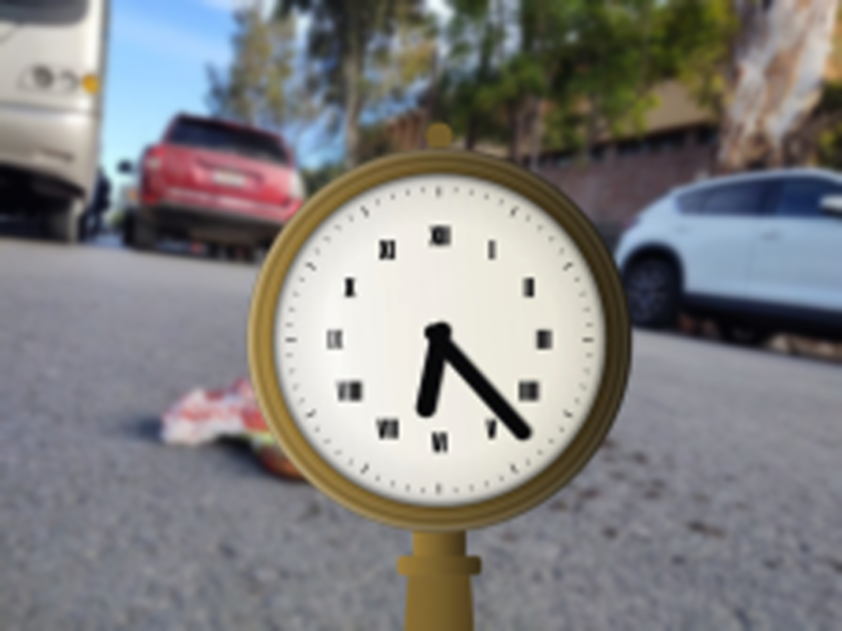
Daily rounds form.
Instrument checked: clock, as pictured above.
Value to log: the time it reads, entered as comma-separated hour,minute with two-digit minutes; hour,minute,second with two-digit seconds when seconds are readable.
6,23
